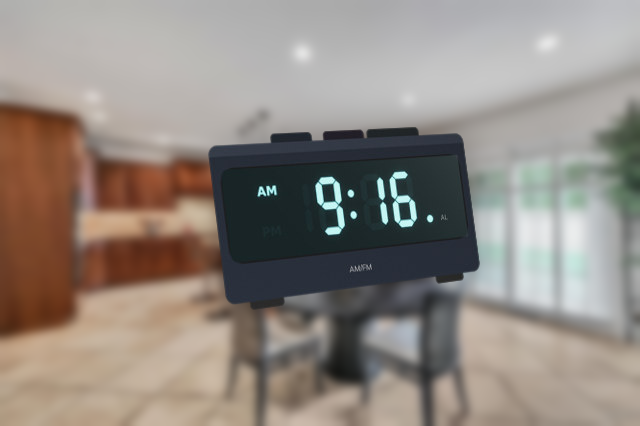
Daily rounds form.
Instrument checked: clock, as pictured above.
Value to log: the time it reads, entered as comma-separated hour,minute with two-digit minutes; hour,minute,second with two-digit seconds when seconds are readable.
9,16
